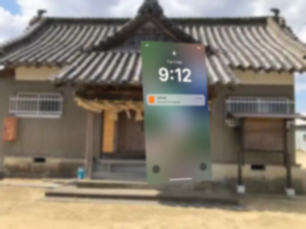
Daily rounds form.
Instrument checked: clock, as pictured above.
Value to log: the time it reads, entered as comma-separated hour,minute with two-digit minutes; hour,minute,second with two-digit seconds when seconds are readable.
9,12
